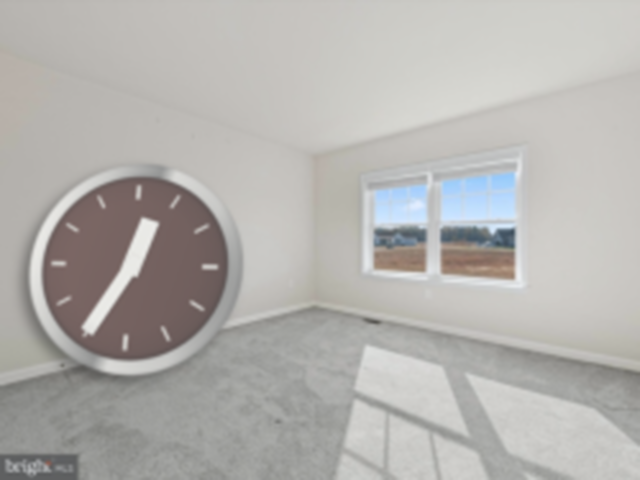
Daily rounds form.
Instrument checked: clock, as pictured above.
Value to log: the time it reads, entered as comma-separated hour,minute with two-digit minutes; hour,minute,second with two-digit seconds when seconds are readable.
12,35
